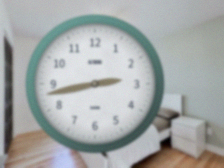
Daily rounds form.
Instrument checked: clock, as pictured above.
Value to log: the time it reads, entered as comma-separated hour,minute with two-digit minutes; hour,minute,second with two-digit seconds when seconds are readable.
2,43
